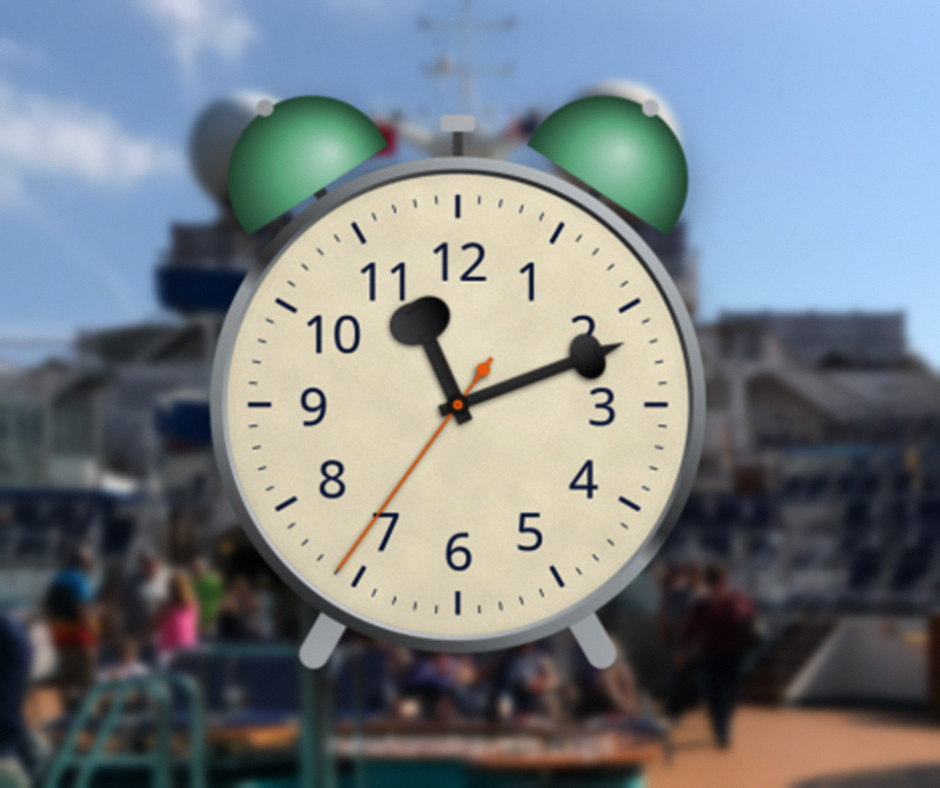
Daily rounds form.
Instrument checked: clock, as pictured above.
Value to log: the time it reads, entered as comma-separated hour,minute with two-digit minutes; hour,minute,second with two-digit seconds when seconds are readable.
11,11,36
